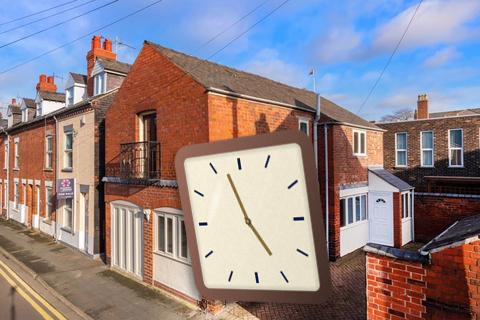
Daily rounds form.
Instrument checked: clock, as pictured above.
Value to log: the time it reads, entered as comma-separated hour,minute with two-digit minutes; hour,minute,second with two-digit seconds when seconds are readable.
4,57
